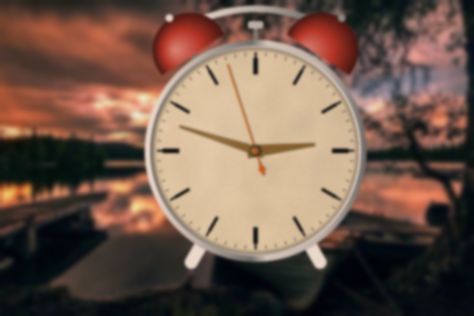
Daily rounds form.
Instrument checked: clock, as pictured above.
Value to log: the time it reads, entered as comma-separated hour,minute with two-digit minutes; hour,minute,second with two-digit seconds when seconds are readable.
2,47,57
